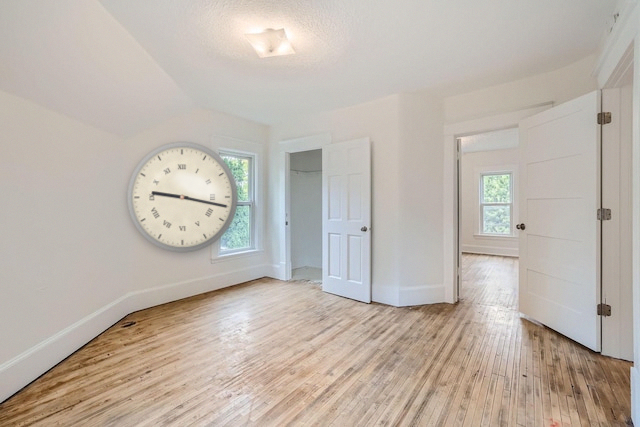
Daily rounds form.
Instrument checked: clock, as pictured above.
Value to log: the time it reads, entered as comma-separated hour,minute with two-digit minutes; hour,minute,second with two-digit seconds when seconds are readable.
9,17
